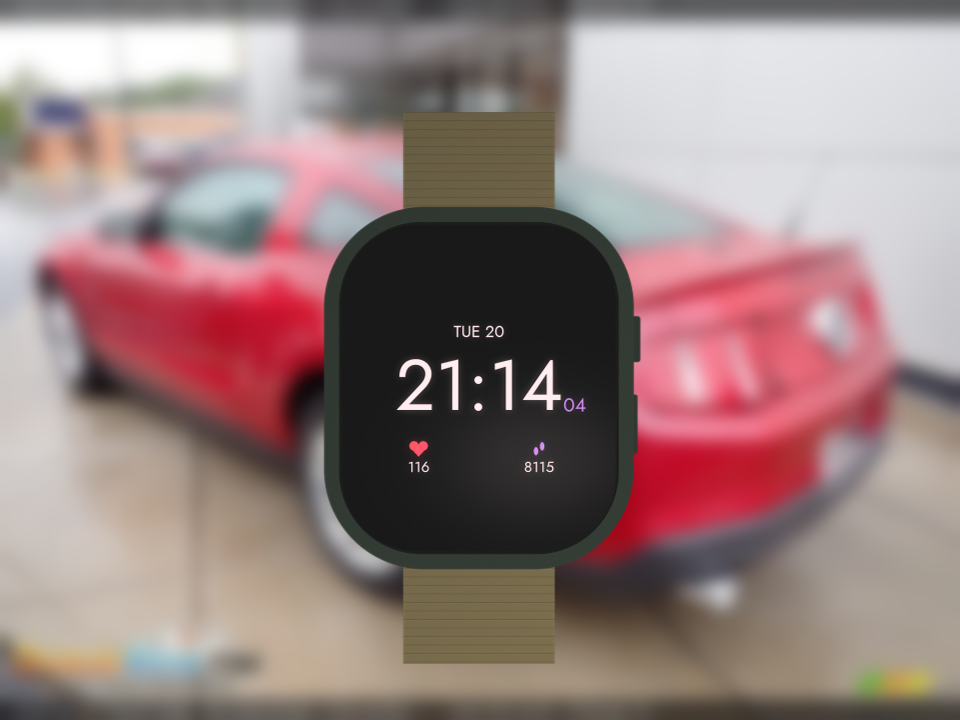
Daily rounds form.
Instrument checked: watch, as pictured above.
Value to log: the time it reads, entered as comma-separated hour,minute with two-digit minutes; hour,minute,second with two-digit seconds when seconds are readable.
21,14,04
